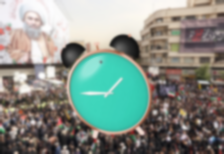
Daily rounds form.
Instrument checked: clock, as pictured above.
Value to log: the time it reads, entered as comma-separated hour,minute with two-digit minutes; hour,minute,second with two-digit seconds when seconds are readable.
1,46
